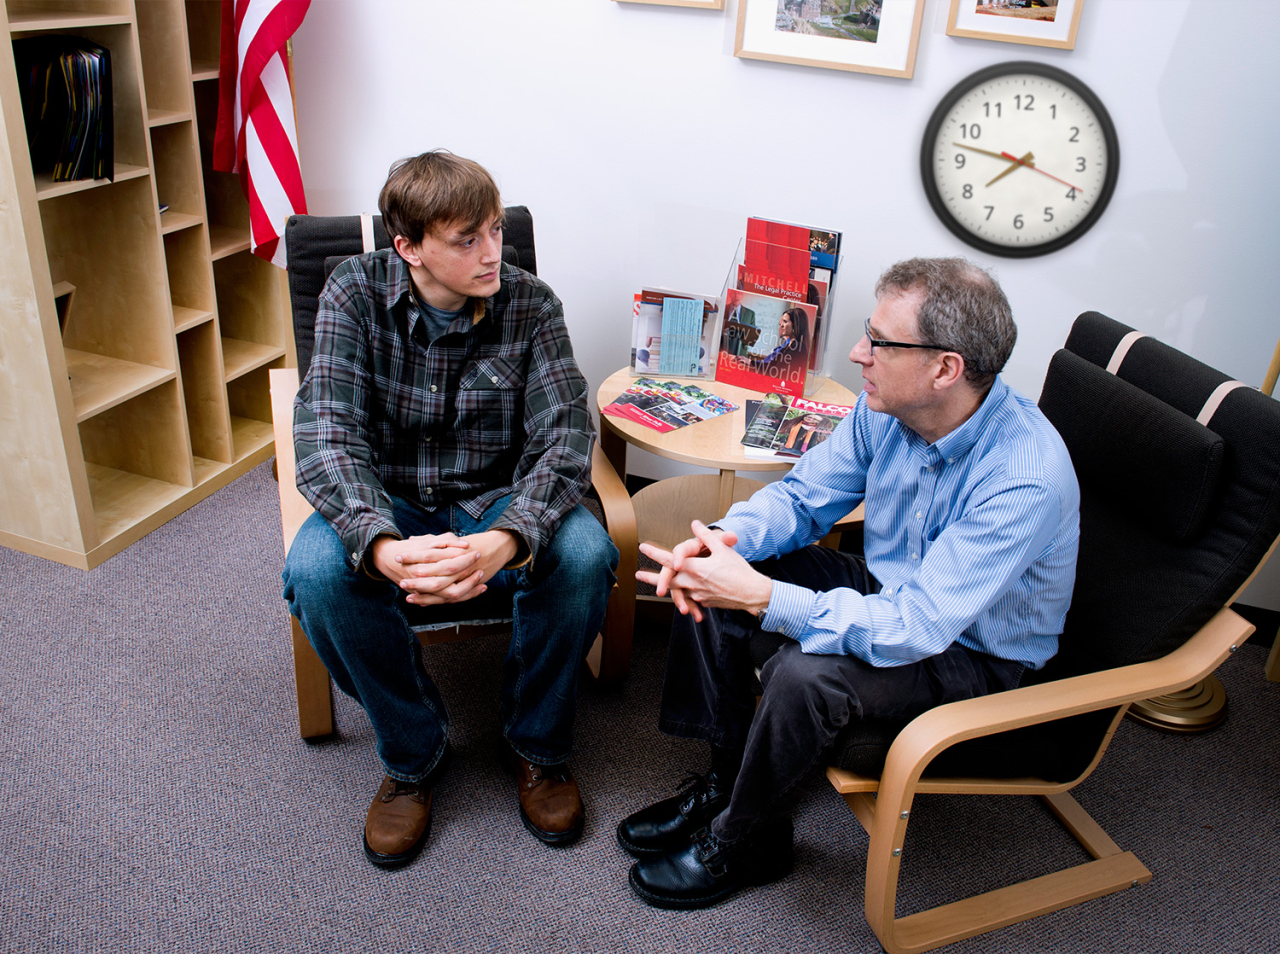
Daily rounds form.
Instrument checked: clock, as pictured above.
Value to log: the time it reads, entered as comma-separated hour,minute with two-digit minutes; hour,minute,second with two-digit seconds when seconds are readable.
7,47,19
